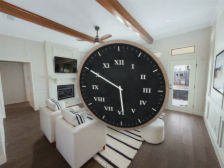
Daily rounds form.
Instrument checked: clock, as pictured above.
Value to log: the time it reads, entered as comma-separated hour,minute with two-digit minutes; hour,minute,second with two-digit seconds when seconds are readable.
5,50
